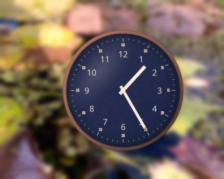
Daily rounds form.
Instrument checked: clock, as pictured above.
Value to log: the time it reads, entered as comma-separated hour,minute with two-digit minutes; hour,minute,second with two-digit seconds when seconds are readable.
1,25
